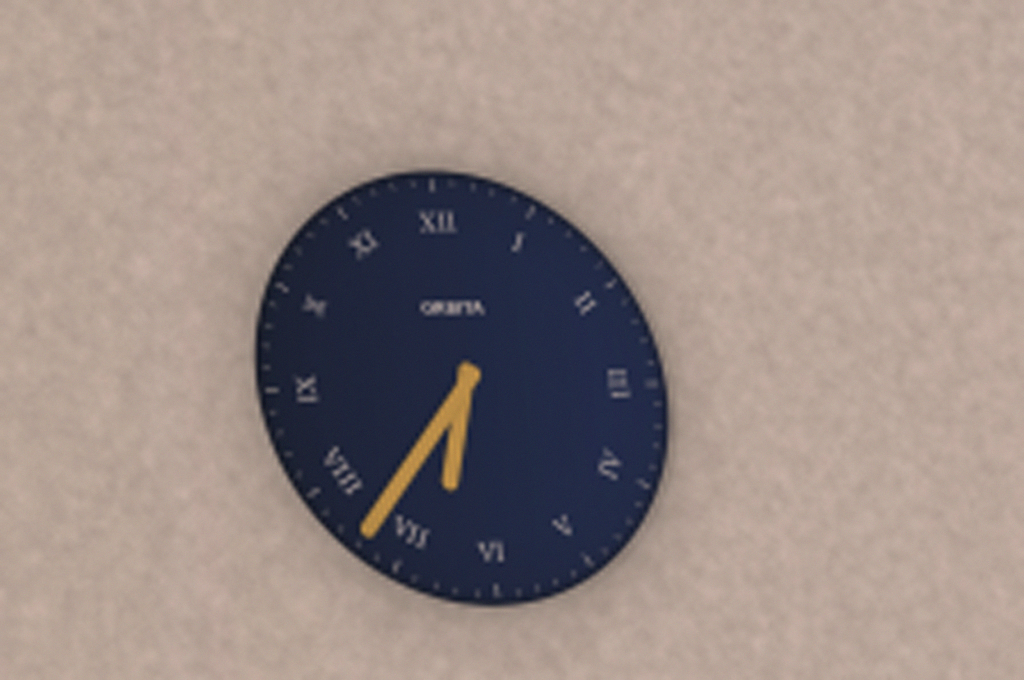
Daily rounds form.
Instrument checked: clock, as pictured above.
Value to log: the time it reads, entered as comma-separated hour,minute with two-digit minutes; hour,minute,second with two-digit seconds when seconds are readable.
6,37
